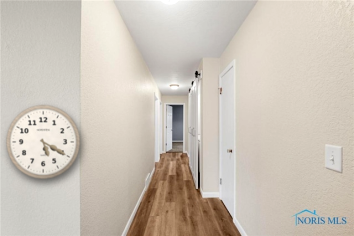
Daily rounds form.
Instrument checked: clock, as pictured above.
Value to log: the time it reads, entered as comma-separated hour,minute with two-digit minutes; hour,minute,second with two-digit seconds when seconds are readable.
5,20
